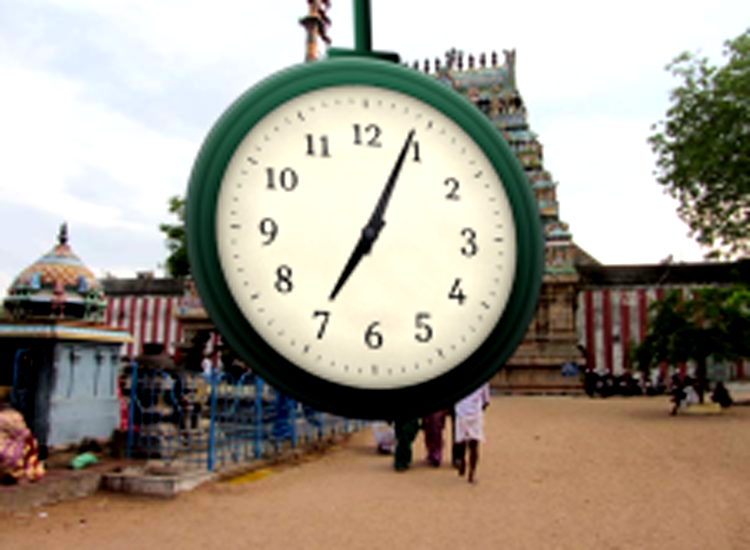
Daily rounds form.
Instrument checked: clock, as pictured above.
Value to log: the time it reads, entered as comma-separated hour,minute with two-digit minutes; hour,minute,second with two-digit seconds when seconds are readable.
7,04
